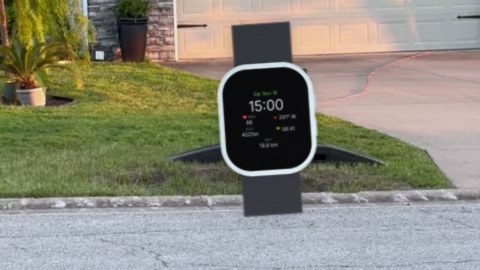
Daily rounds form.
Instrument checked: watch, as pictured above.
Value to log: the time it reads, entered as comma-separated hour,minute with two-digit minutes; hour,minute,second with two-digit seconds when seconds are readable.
15,00
